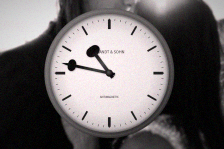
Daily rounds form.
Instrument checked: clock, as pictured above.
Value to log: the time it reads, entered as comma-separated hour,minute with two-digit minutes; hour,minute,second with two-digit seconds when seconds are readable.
10,47
